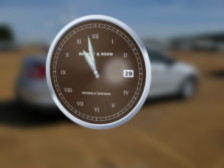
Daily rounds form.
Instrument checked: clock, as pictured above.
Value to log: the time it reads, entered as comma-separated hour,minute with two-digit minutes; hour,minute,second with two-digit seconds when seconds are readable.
10,58
